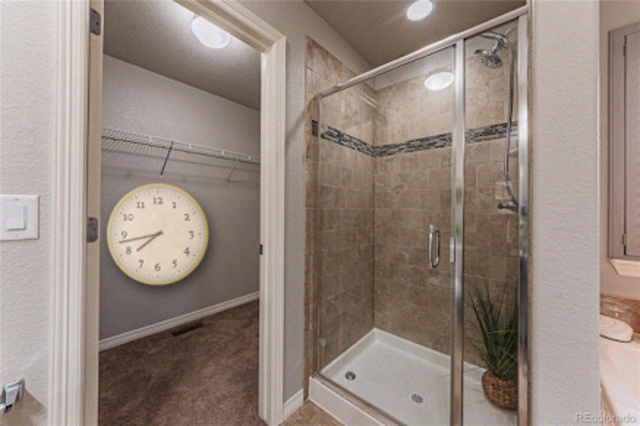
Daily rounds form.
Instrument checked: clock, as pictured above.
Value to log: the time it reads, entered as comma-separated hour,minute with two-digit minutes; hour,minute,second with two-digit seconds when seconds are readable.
7,43
